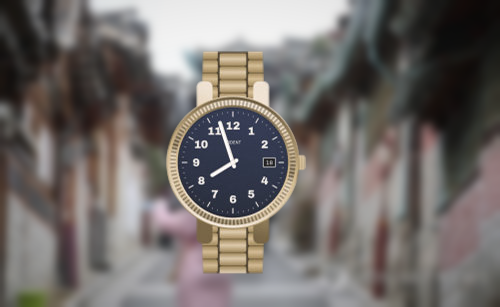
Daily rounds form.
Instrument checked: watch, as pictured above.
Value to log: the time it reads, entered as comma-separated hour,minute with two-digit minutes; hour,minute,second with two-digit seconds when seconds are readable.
7,57
